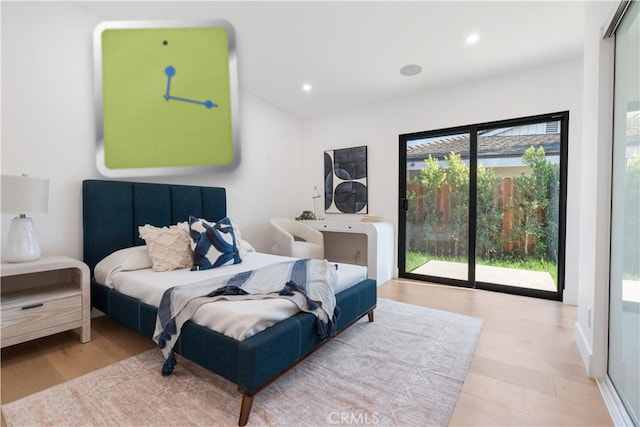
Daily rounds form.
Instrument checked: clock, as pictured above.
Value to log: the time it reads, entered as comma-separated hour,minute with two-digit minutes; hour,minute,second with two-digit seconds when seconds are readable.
12,17
